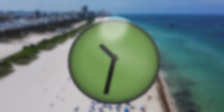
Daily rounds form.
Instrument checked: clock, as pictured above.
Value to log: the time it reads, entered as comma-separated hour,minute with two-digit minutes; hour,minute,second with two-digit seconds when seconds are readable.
10,32
